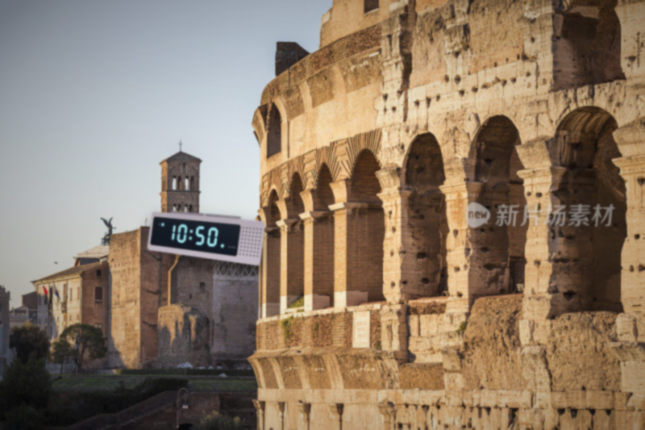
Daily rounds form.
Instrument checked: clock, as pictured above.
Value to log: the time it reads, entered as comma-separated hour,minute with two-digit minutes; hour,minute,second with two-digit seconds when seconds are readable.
10,50
